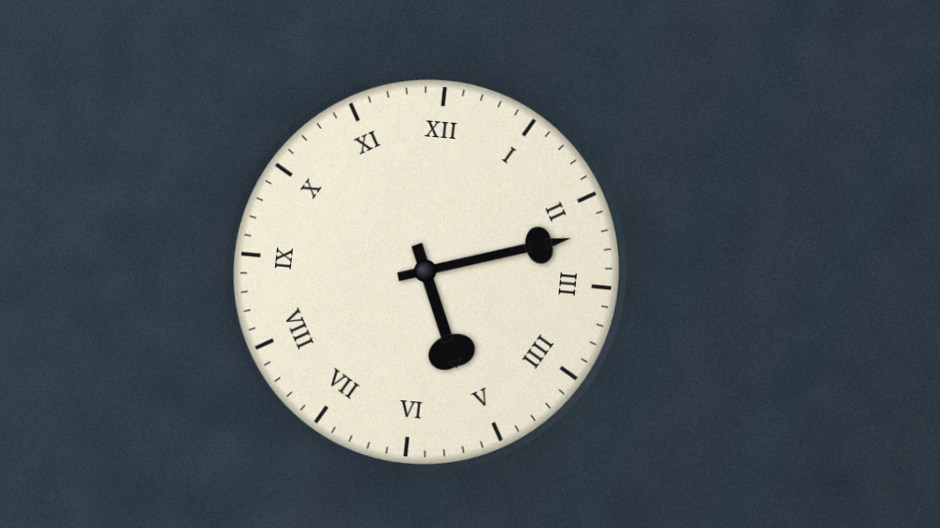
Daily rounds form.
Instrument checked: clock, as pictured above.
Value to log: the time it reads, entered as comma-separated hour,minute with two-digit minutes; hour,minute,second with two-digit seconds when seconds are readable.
5,12
